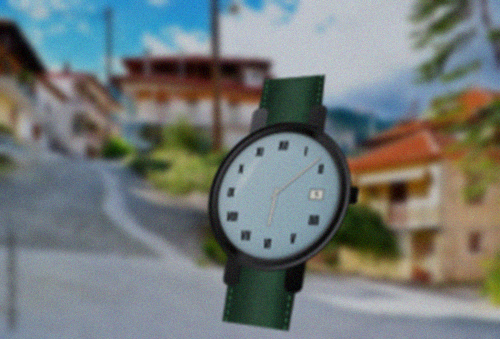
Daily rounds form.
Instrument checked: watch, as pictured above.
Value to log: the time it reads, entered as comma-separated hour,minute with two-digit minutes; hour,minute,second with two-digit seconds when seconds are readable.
6,08
